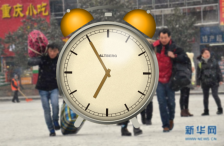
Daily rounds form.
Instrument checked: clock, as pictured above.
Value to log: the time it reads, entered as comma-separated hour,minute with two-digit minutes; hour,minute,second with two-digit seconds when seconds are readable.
6,55
